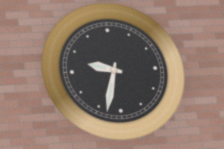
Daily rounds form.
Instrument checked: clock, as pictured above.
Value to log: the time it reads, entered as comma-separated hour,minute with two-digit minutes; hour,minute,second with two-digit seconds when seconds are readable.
9,33
